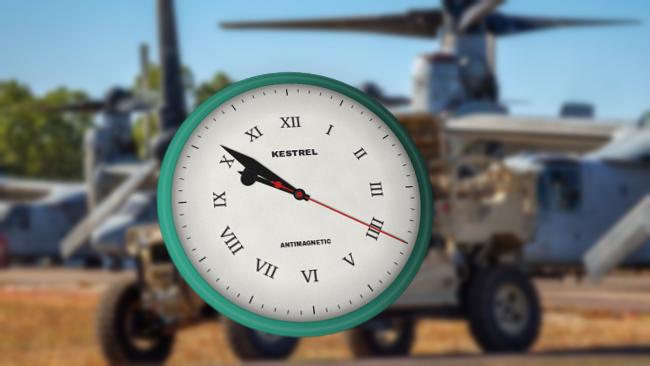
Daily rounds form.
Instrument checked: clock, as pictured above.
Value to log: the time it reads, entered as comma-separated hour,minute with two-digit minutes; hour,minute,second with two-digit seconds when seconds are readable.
9,51,20
